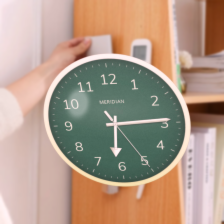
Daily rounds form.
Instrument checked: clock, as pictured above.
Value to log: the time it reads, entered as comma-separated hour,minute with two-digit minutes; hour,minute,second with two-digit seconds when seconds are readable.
6,14,25
